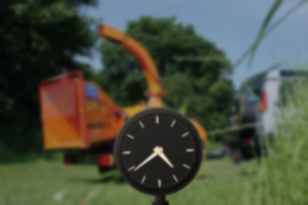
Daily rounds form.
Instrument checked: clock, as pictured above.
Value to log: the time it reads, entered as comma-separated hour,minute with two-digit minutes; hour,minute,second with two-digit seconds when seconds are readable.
4,39
